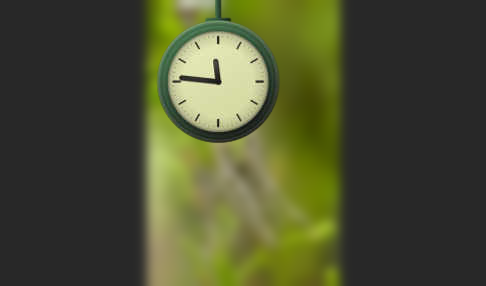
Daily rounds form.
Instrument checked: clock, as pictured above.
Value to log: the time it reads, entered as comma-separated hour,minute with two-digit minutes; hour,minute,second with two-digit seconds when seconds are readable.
11,46
